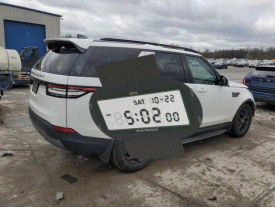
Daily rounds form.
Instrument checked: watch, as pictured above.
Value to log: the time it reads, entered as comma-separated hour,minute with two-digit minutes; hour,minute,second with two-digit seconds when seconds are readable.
5,02,00
